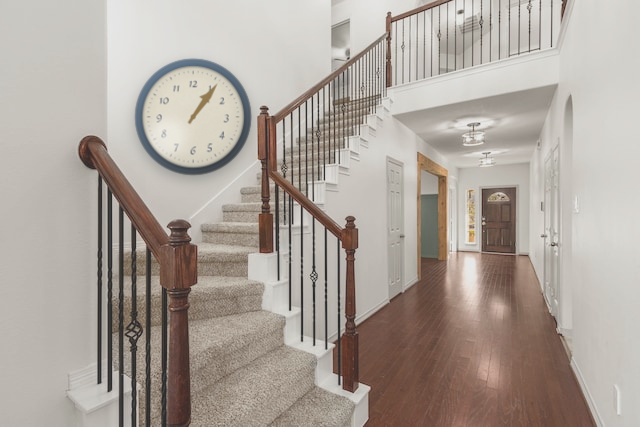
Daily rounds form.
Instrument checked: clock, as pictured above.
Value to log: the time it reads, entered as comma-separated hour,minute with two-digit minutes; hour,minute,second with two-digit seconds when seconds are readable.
1,06
